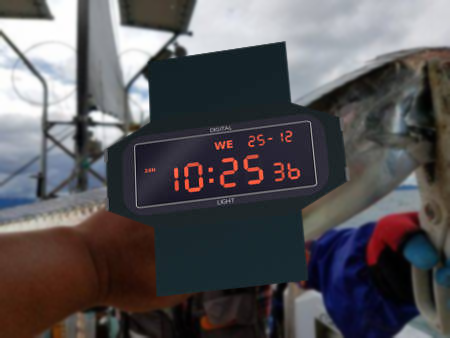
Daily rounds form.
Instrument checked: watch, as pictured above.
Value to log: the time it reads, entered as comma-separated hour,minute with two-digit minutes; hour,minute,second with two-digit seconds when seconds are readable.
10,25,36
